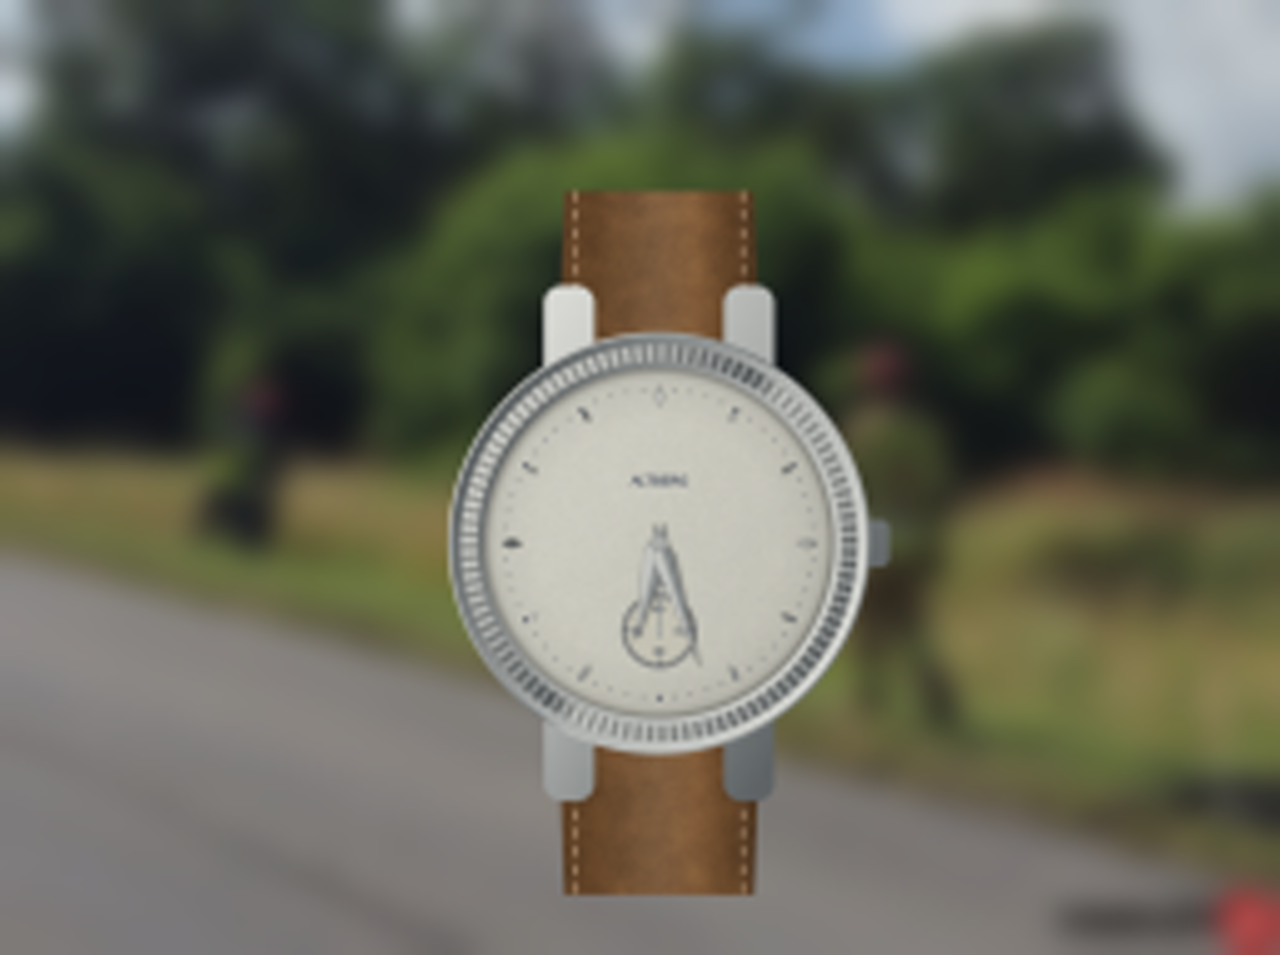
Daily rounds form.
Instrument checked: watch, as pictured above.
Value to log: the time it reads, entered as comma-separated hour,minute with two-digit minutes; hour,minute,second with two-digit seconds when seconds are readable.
6,27
